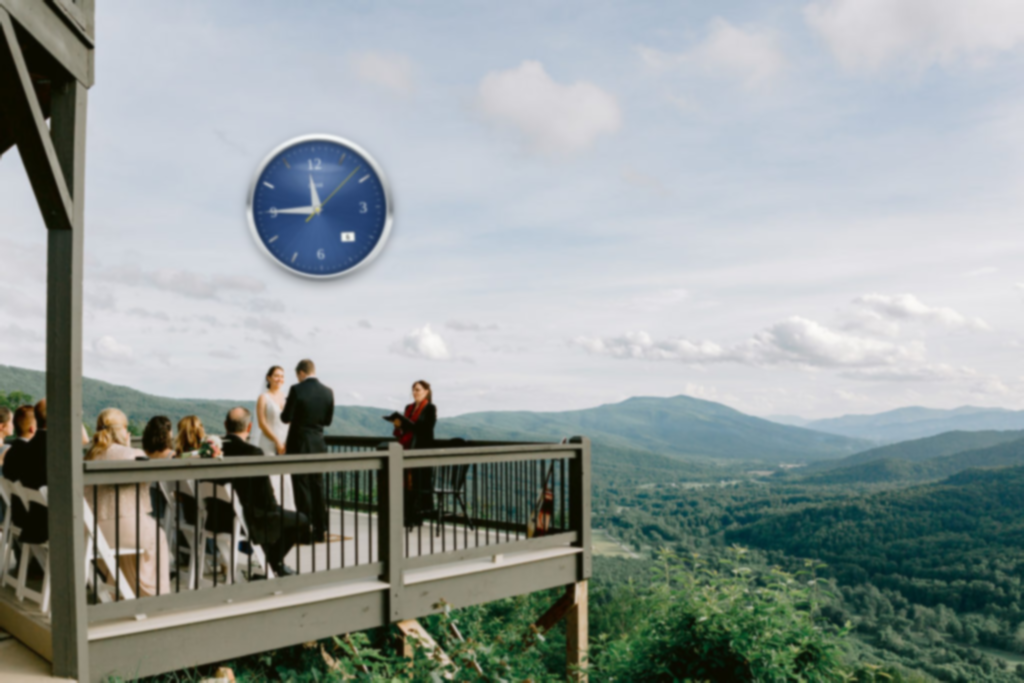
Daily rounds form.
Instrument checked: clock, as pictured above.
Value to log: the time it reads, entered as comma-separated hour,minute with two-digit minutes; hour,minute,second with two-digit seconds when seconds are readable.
11,45,08
